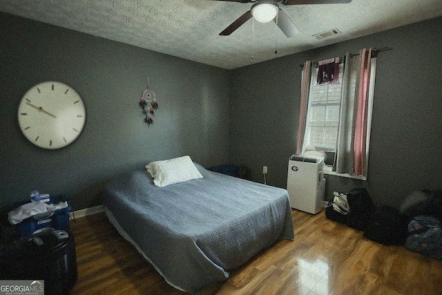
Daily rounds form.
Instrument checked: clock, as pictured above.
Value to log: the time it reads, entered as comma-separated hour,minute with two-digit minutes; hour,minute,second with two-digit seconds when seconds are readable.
9,49
